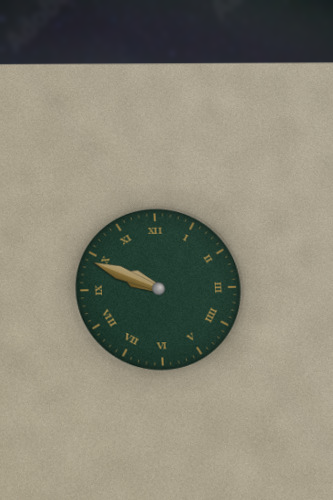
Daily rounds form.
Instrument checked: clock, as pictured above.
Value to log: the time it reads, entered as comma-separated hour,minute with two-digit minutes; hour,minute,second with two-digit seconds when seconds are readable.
9,49
